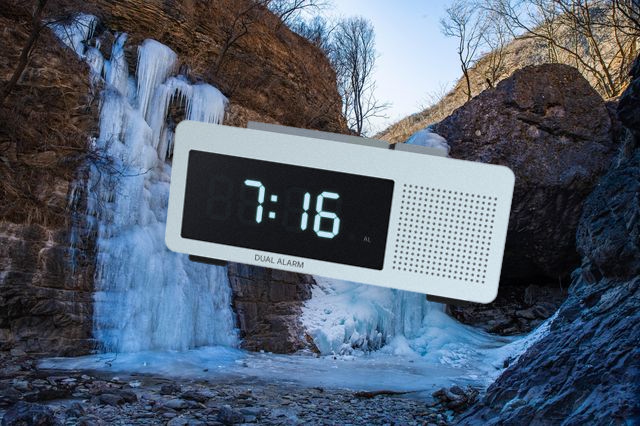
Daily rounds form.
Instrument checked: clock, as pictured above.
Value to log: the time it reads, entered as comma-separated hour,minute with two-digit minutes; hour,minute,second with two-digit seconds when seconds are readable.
7,16
